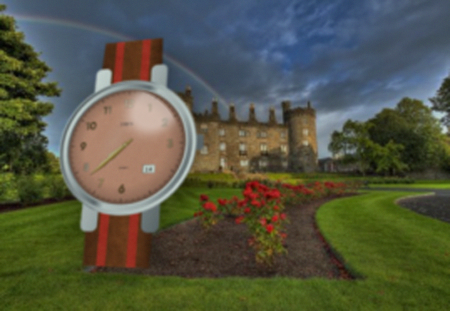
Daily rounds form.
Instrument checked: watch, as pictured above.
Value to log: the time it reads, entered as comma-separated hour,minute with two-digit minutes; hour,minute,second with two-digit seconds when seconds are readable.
7,38
